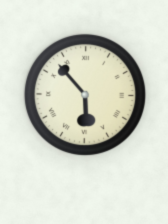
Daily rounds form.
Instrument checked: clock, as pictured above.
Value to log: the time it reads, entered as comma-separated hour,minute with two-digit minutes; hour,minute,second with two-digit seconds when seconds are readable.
5,53
